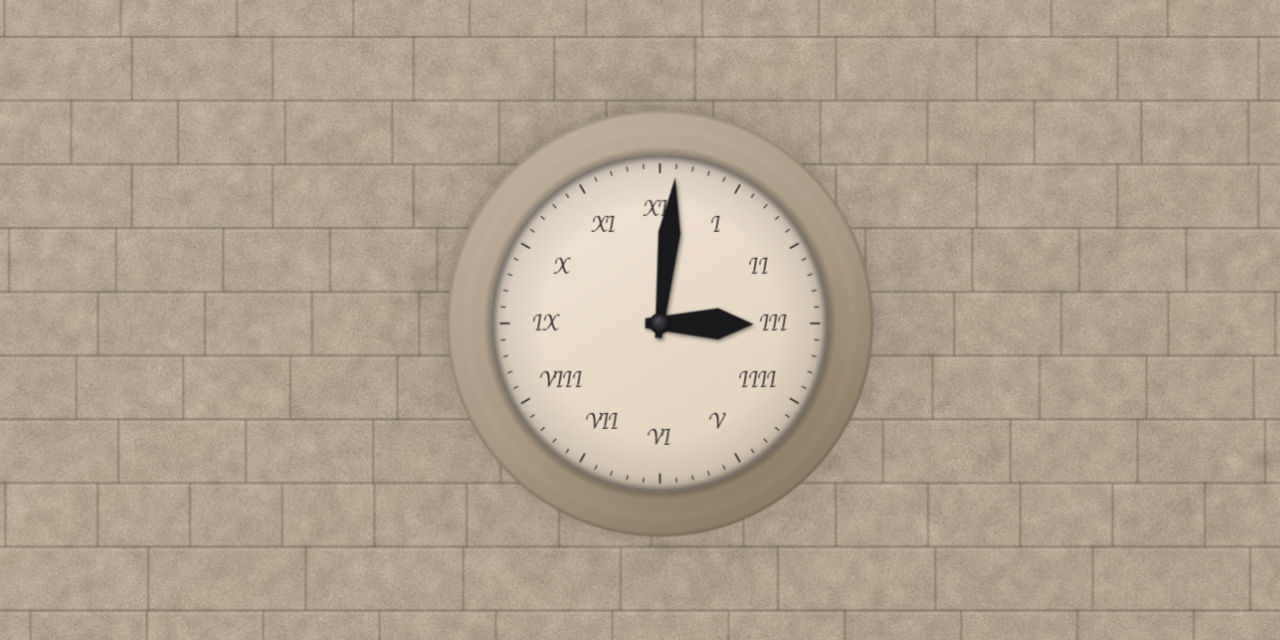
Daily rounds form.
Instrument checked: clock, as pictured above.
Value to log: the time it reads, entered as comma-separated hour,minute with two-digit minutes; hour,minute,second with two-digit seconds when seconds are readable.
3,01
